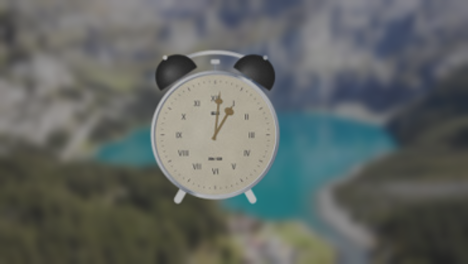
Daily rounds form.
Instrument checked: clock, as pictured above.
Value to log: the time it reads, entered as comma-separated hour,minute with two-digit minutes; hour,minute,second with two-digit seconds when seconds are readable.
1,01
